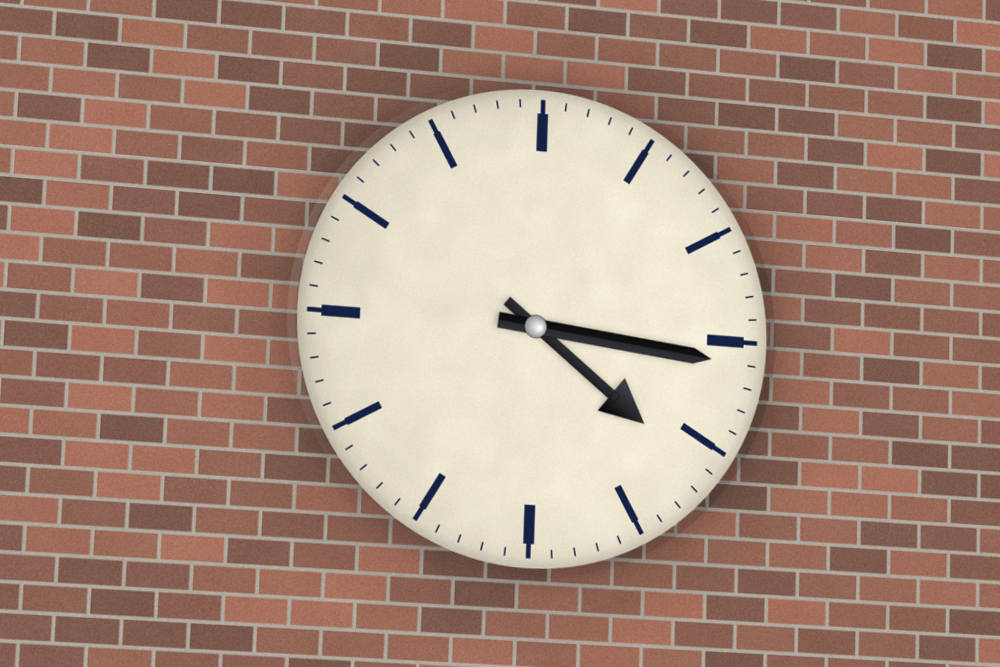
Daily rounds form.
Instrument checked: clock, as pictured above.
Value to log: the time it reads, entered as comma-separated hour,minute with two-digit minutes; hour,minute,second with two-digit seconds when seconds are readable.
4,16
